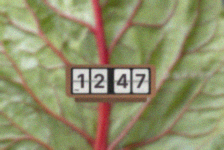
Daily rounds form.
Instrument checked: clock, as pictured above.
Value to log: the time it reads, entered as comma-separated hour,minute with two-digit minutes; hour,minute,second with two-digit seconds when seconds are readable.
12,47
